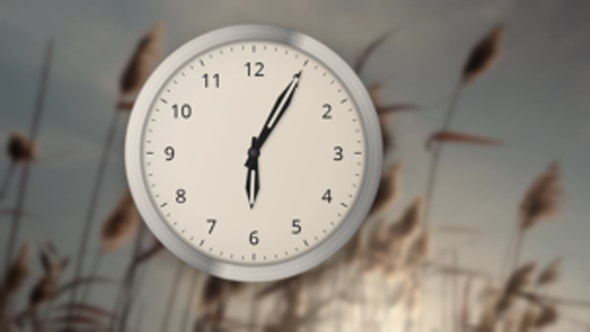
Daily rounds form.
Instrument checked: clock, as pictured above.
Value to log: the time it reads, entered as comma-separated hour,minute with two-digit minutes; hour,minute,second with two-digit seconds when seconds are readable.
6,05
